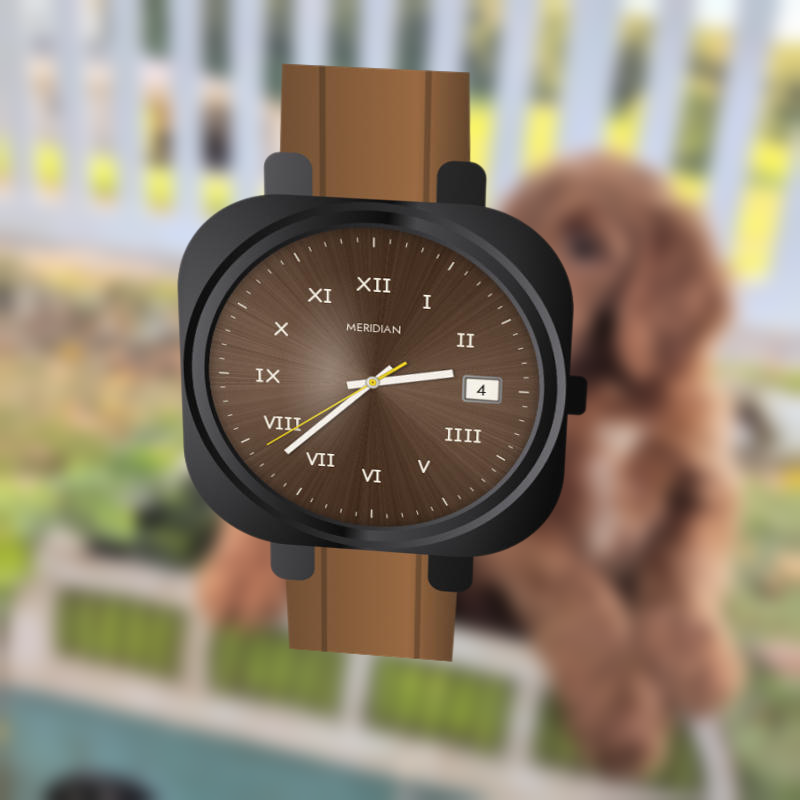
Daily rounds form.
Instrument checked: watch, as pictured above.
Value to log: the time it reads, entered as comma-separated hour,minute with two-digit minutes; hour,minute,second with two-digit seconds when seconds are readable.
2,37,39
